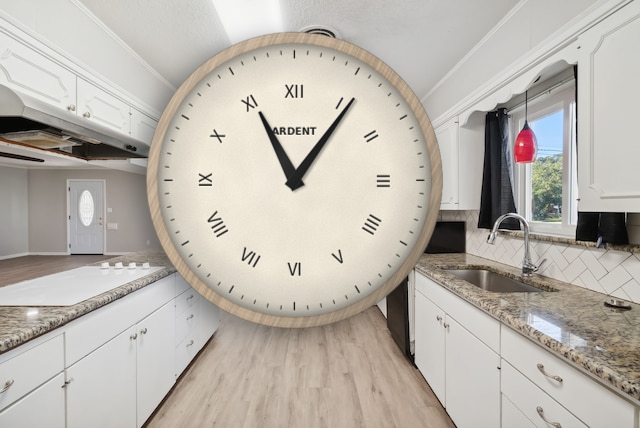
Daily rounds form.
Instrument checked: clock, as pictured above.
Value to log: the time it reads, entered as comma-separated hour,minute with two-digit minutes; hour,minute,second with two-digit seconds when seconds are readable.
11,06
